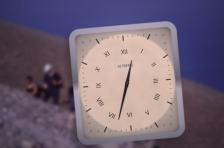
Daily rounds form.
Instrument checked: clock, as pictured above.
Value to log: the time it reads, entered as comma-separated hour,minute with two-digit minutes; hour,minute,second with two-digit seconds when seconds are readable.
12,33
